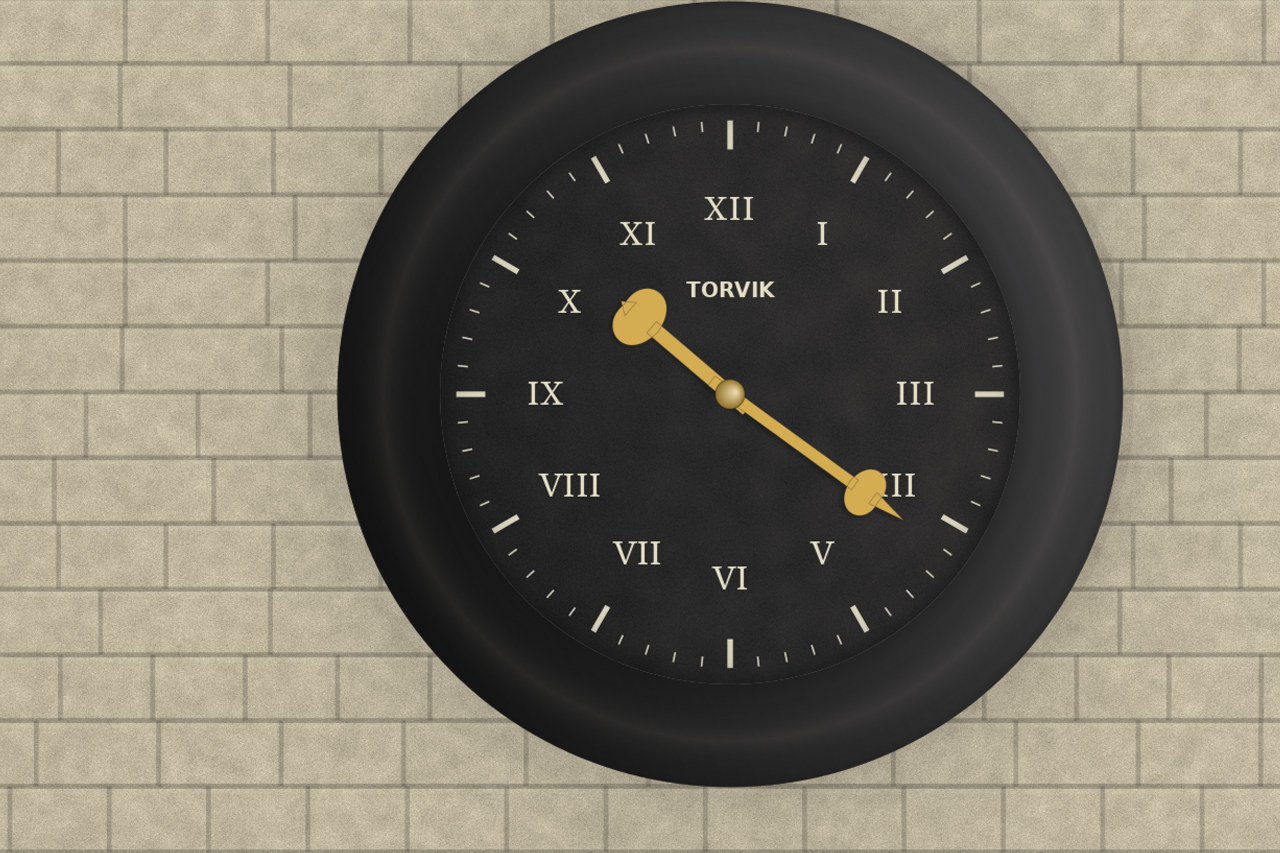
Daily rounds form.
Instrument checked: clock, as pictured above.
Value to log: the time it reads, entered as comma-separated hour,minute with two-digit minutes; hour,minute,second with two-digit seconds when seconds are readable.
10,21
